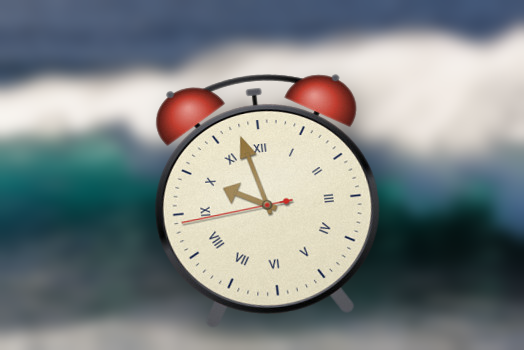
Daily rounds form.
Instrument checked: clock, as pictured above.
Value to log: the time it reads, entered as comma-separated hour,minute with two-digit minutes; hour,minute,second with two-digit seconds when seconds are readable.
9,57,44
